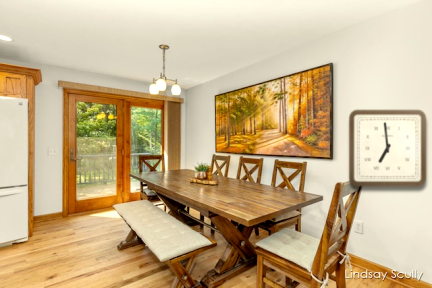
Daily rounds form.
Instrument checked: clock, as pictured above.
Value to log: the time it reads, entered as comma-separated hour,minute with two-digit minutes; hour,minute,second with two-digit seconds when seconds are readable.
6,59
